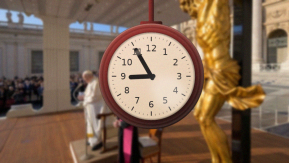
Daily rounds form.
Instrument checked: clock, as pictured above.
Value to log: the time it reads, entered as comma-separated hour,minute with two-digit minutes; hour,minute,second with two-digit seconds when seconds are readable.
8,55
